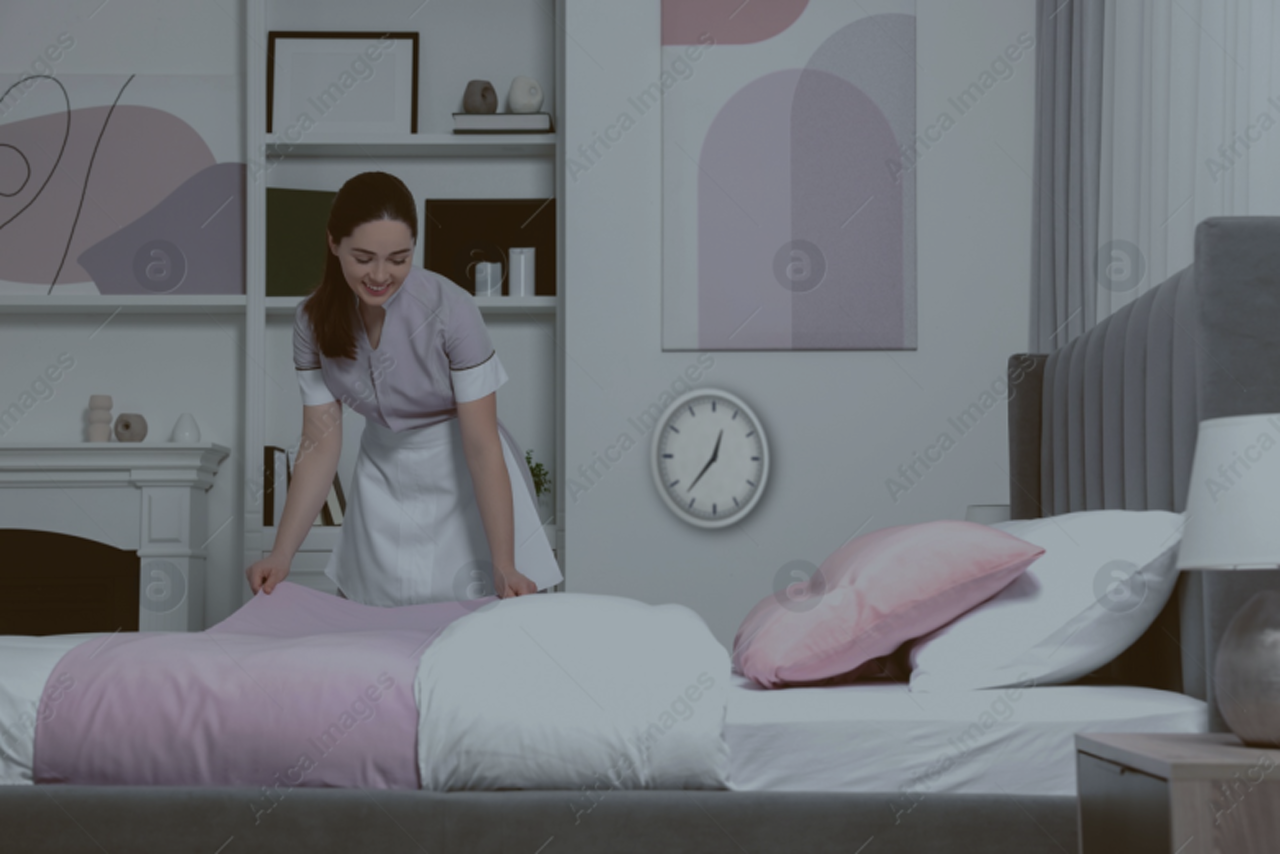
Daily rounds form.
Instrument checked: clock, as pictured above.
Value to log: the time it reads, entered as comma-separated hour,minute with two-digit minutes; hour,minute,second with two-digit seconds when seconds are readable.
12,37
